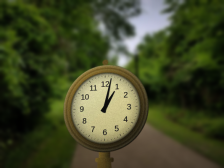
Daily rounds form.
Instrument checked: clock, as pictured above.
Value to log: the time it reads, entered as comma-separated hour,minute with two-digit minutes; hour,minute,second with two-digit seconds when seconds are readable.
1,02
